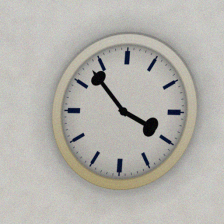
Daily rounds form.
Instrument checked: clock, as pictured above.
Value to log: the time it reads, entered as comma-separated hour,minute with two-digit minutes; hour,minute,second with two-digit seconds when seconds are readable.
3,53
